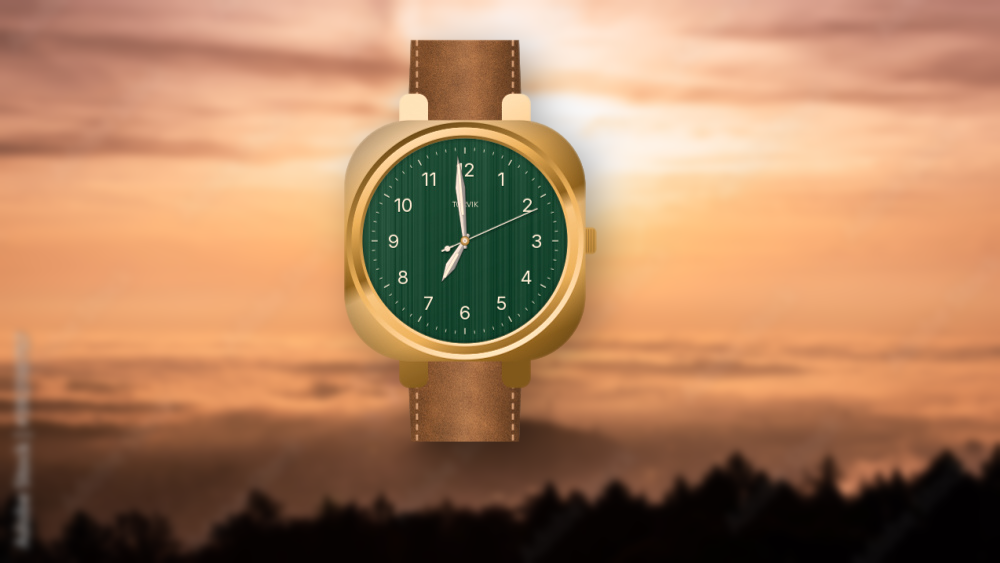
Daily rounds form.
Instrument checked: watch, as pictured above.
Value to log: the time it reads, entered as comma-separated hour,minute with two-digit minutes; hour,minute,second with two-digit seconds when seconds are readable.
6,59,11
